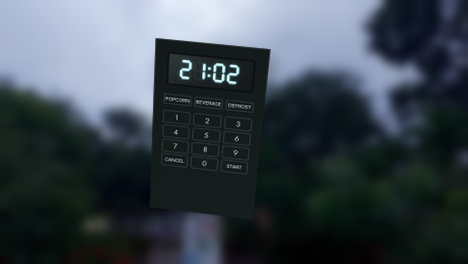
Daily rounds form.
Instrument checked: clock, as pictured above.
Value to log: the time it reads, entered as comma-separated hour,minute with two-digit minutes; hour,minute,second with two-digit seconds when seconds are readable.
21,02
